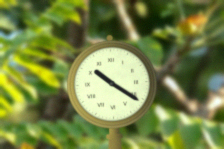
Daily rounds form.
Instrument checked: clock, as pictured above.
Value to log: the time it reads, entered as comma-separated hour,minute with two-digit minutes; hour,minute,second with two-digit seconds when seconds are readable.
10,21
